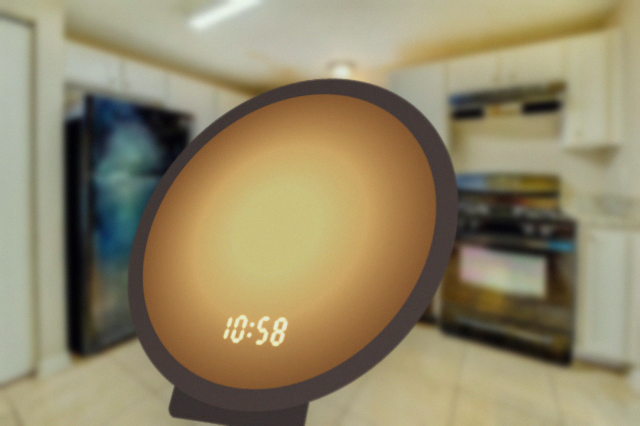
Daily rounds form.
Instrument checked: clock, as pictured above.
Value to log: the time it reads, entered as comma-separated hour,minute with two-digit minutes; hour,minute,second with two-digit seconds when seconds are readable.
10,58
